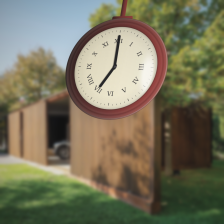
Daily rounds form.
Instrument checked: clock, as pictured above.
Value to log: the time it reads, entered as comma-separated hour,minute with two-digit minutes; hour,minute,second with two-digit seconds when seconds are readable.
7,00
